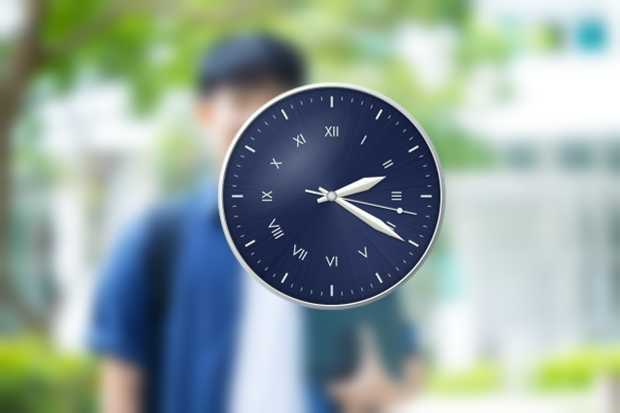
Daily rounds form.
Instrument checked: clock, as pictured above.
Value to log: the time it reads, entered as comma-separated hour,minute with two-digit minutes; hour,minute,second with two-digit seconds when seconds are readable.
2,20,17
